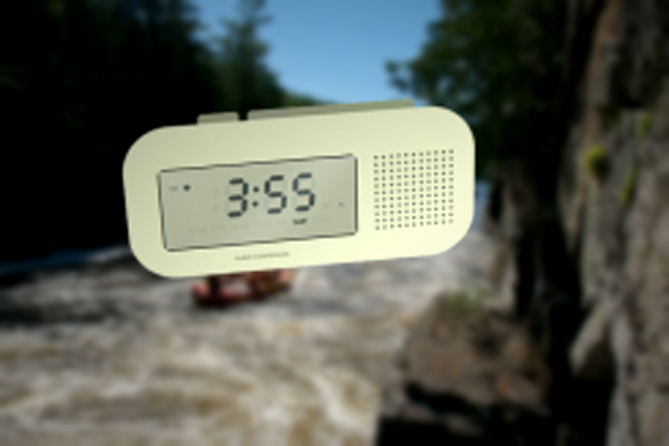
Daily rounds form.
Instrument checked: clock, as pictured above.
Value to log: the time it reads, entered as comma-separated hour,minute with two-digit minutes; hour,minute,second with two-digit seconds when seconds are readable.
3,55
